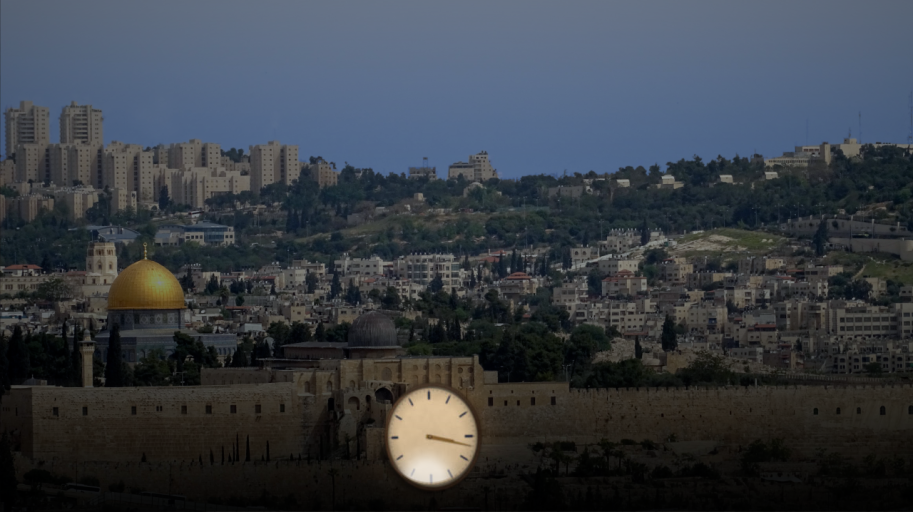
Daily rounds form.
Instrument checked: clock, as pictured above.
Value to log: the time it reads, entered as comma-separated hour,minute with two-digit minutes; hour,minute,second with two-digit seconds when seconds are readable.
3,17
